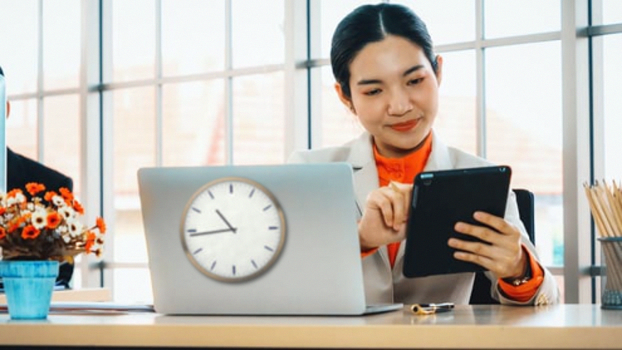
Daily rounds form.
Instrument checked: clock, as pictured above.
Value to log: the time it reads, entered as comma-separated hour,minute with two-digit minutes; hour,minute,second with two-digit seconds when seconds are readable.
10,44
